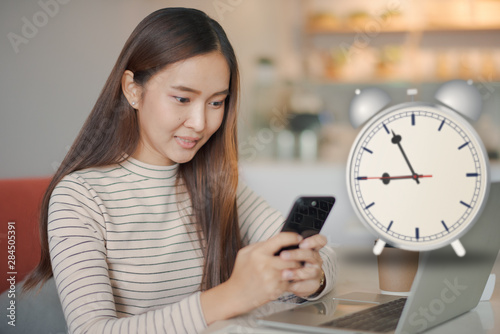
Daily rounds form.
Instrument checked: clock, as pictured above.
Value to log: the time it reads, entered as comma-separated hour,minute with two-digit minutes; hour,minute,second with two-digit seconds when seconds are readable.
8,55,45
